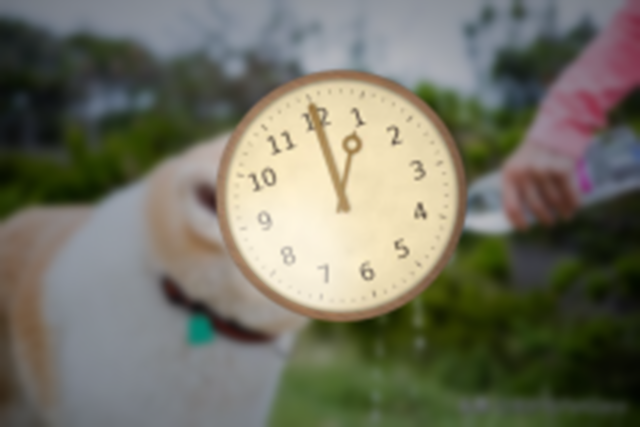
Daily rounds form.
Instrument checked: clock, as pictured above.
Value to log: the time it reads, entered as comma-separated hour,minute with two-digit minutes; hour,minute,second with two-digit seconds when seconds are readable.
1,00
